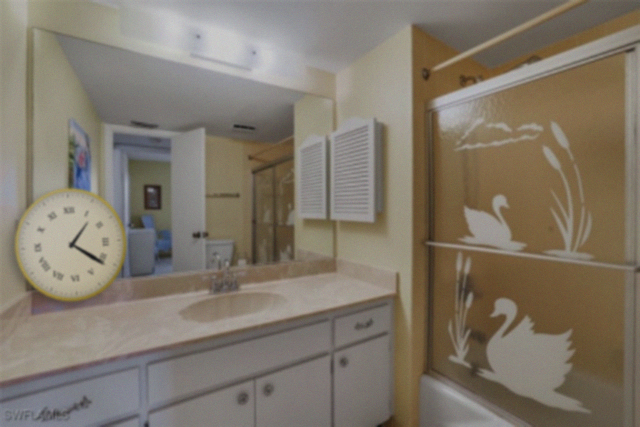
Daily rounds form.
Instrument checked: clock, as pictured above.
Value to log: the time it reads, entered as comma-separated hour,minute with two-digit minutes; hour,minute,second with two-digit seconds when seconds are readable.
1,21
